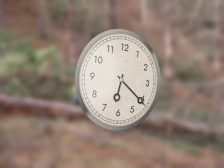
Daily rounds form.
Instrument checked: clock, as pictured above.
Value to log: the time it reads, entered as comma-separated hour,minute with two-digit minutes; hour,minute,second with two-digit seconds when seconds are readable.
6,21
